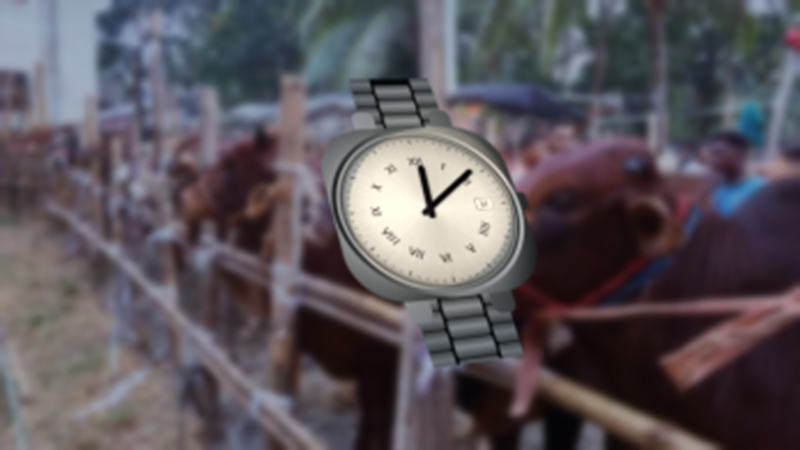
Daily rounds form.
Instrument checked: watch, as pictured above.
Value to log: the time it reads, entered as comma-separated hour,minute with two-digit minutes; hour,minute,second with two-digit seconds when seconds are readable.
12,09
